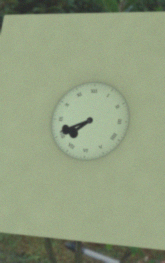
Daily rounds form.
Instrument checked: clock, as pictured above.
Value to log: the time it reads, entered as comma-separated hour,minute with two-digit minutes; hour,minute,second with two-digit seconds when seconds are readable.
7,41
